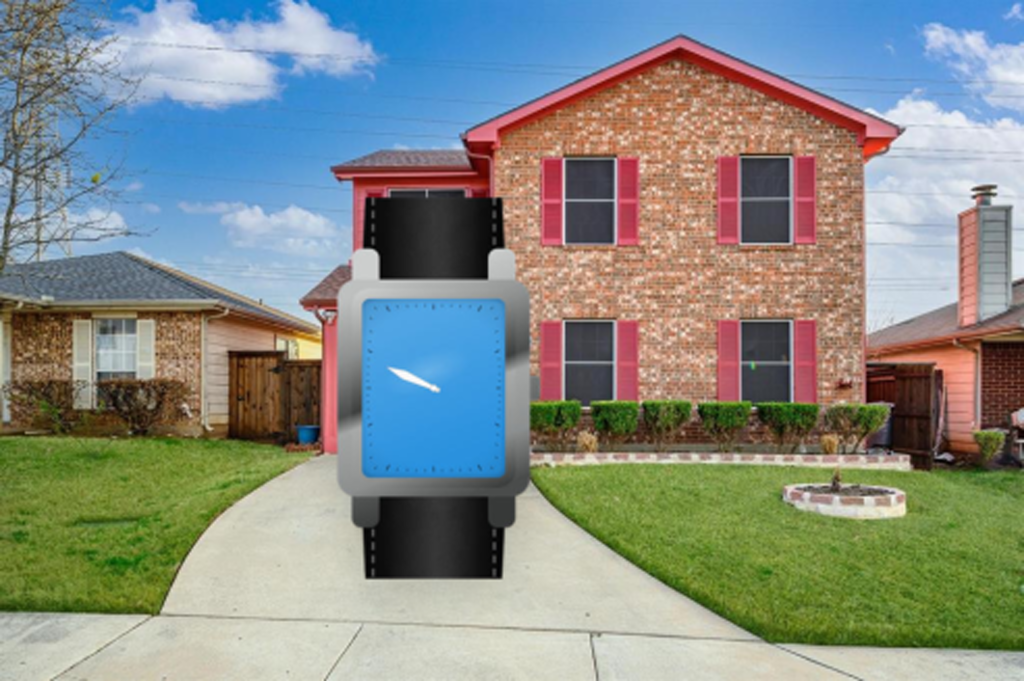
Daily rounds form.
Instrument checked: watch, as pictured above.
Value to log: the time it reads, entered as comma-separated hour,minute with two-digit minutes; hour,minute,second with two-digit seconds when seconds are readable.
9,49
